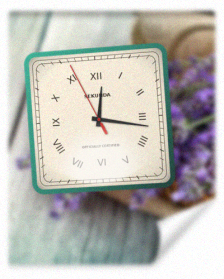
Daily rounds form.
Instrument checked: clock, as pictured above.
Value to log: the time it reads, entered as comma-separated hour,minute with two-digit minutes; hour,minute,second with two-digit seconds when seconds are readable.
12,16,56
